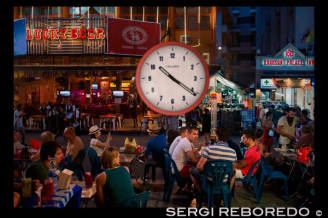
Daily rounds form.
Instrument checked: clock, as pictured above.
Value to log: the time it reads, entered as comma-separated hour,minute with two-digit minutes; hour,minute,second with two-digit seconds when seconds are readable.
10,21
